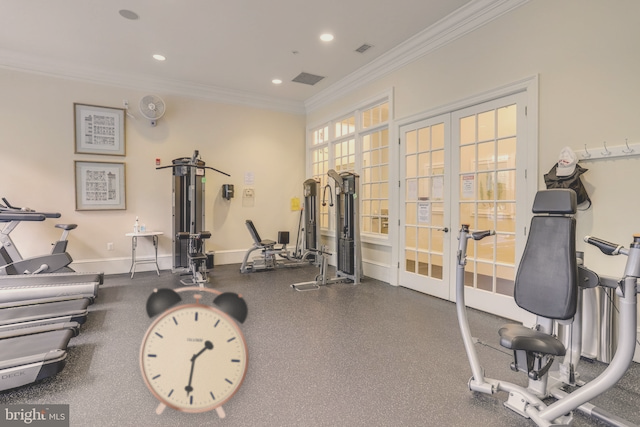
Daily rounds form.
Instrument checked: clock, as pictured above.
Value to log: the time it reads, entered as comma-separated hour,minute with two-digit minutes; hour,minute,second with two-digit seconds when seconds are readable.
1,31
